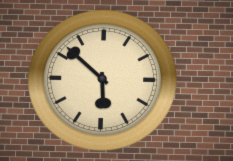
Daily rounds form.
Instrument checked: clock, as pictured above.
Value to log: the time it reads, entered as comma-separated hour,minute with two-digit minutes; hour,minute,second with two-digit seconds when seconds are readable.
5,52
